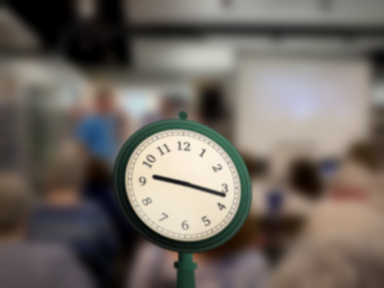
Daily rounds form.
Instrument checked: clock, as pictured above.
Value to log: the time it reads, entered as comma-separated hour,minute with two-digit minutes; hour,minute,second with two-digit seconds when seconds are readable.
9,17
